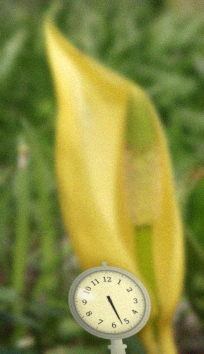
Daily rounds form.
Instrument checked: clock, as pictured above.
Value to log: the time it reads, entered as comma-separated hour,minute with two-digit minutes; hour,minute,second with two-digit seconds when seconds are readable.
5,27
